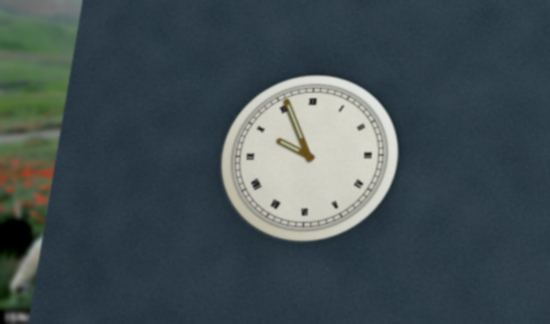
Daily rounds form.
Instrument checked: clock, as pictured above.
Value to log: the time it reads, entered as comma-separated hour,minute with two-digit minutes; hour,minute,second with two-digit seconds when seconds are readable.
9,56
